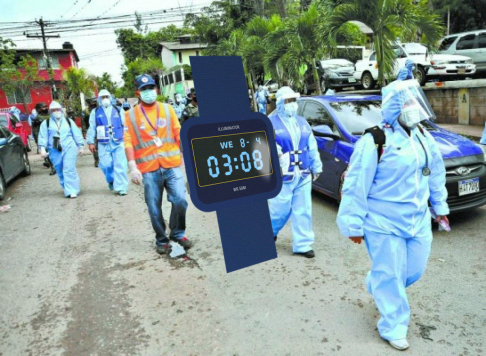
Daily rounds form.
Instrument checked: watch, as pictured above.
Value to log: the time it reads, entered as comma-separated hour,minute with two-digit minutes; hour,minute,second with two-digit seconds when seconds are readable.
3,08
